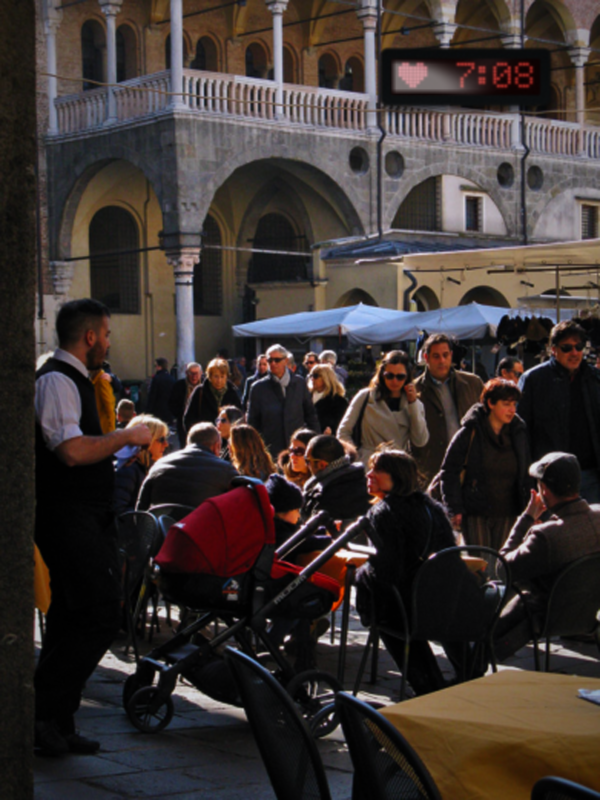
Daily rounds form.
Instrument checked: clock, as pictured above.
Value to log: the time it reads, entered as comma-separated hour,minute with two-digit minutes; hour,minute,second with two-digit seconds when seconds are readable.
7,08
